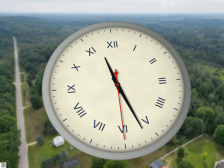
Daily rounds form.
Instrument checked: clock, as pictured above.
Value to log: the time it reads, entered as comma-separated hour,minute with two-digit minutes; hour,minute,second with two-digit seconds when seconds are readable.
11,26,30
